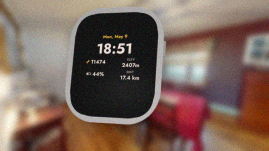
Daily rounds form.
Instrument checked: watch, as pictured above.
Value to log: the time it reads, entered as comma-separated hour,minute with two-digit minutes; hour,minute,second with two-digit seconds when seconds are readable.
18,51
